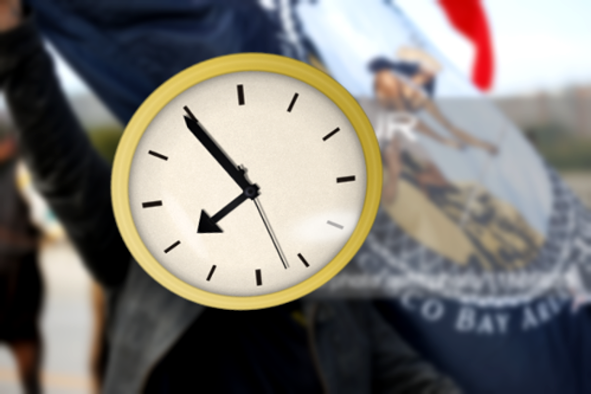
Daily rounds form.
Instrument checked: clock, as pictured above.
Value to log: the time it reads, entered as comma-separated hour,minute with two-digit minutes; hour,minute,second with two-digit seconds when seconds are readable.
7,54,27
